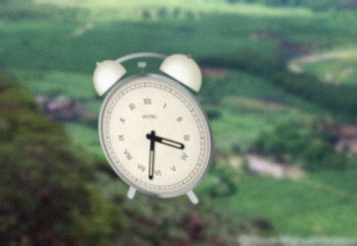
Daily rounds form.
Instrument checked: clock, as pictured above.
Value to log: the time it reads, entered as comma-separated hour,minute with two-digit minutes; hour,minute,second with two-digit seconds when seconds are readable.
3,32
